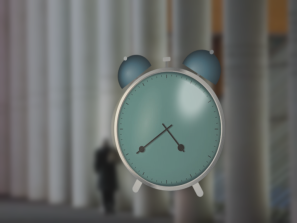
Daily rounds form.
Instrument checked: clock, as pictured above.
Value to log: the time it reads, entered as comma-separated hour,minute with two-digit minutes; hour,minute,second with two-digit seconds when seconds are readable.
4,39
